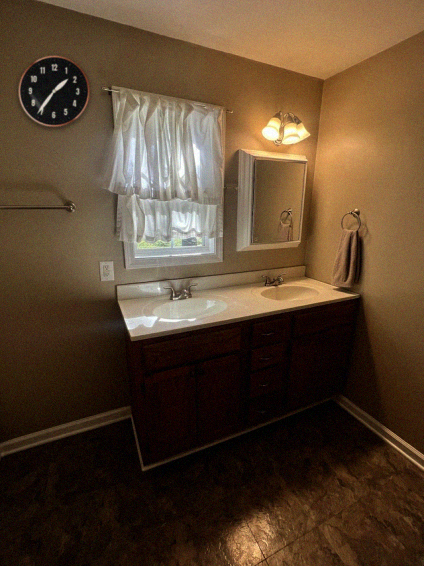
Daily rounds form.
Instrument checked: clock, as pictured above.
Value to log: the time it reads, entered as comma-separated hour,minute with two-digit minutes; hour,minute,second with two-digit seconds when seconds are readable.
1,36
